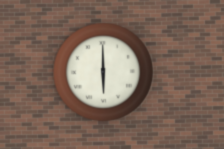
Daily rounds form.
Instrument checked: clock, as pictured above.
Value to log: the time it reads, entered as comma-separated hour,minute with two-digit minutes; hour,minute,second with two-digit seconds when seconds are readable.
6,00
